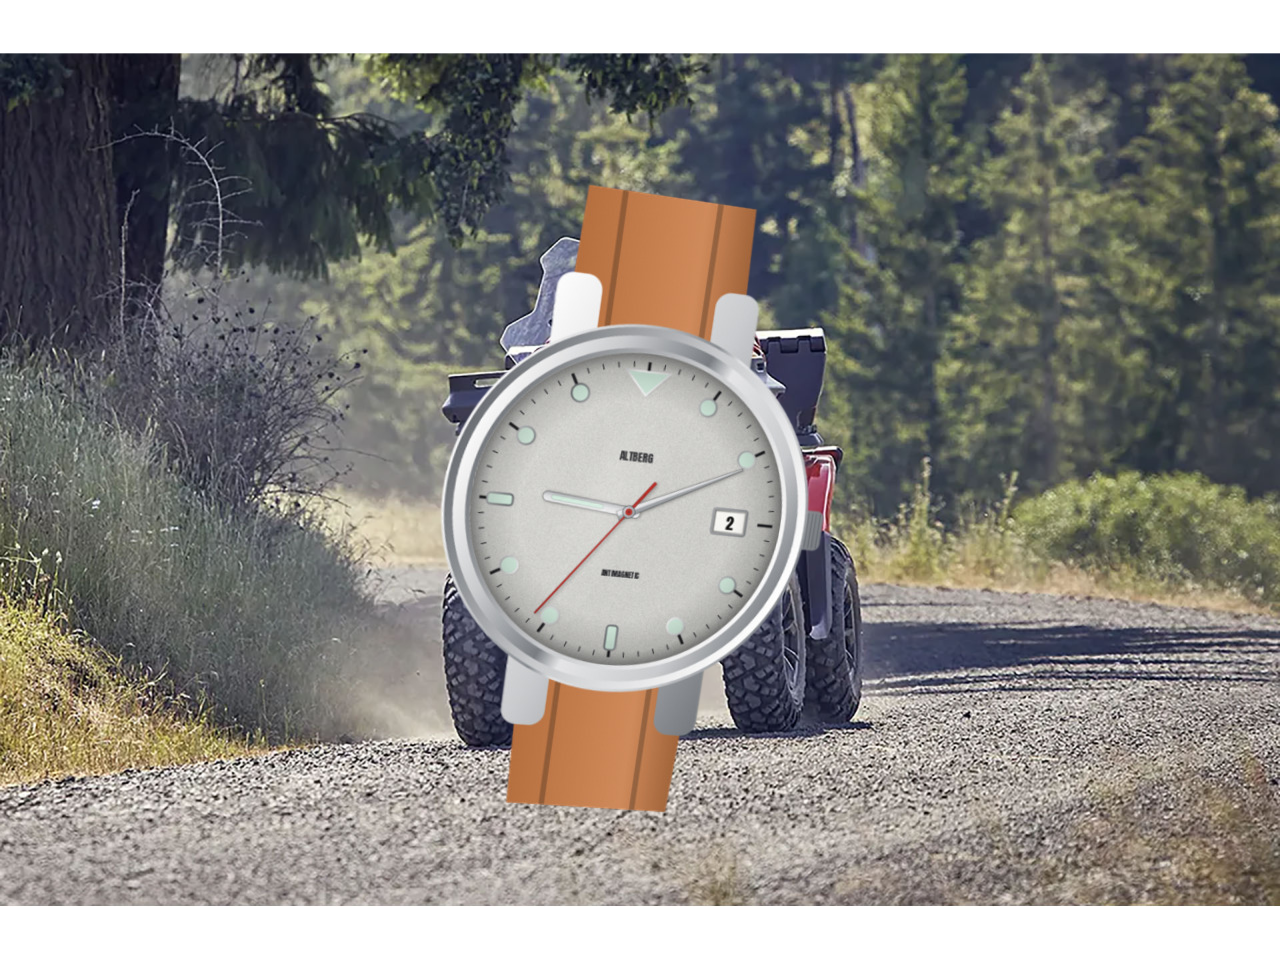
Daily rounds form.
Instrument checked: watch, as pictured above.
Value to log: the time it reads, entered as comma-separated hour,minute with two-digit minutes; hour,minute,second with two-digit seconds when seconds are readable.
9,10,36
